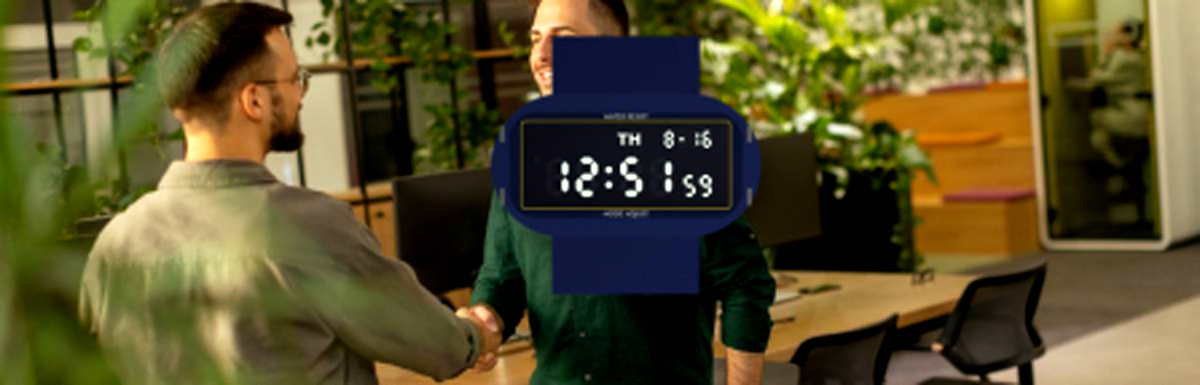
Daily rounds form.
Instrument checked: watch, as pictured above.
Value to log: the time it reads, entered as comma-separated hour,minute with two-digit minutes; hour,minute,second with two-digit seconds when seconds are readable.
12,51,59
